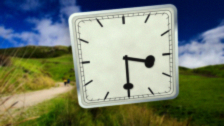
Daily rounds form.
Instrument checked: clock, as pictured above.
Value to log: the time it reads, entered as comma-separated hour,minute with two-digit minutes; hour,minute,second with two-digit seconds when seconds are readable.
3,30
